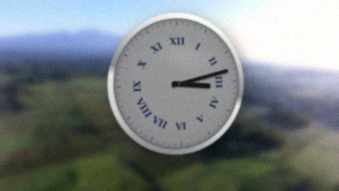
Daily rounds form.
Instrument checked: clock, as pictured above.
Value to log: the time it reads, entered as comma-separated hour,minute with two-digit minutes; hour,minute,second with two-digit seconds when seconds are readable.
3,13
